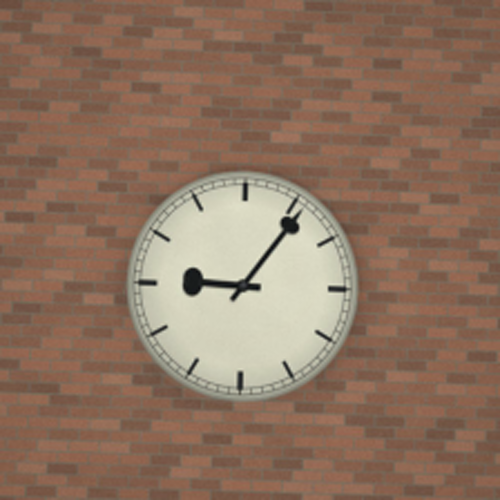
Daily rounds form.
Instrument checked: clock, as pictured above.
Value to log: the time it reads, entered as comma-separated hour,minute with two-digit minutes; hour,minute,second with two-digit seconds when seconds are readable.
9,06
